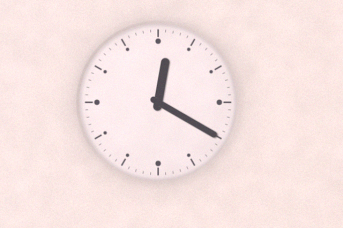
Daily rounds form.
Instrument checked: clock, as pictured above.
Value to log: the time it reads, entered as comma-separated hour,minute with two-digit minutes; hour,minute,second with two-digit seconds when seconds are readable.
12,20
